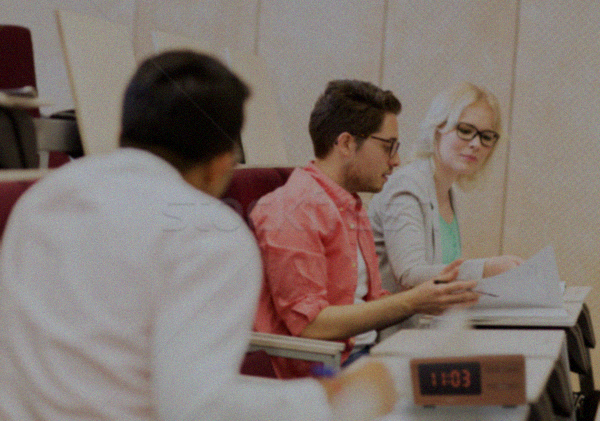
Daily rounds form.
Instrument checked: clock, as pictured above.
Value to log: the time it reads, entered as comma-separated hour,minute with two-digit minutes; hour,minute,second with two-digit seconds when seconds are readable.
11,03
